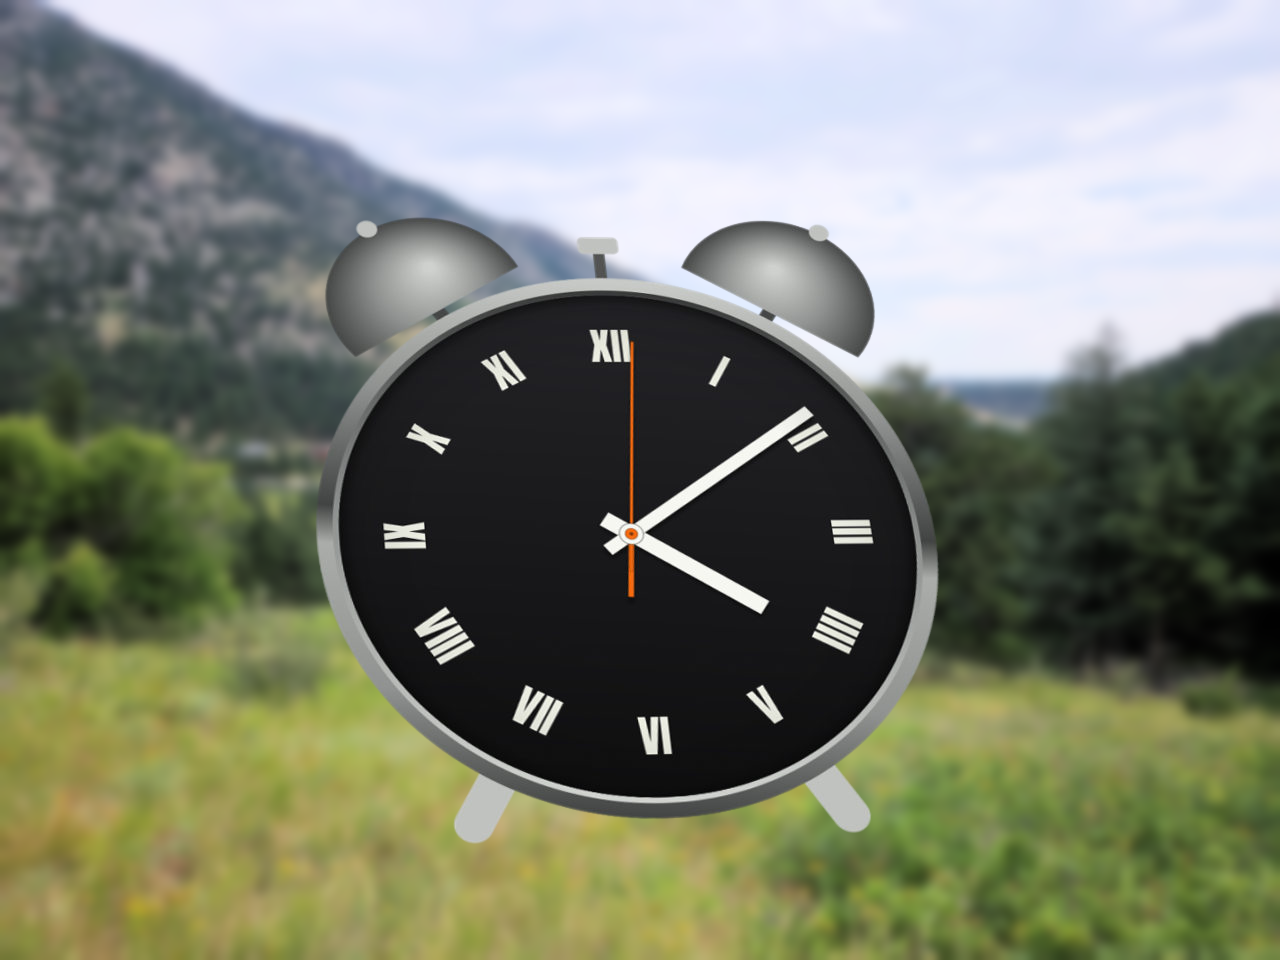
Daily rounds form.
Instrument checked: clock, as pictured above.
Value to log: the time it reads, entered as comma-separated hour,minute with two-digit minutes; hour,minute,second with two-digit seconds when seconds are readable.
4,09,01
